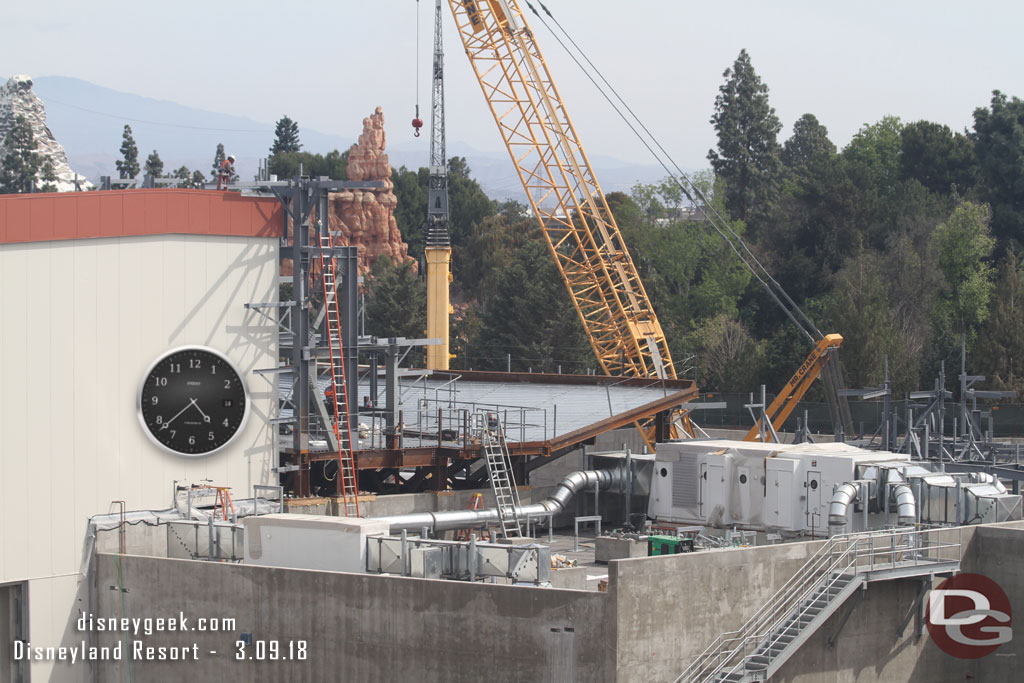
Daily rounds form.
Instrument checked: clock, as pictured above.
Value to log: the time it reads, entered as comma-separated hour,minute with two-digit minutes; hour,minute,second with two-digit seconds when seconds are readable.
4,38
